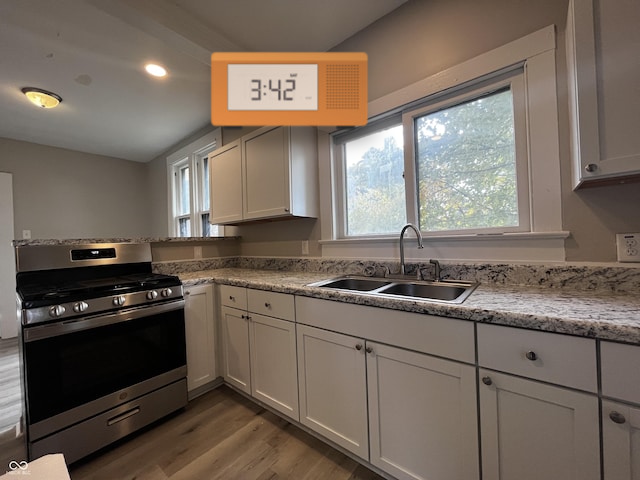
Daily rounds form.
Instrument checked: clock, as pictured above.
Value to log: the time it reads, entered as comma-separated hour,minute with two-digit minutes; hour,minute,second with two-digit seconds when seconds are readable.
3,42
